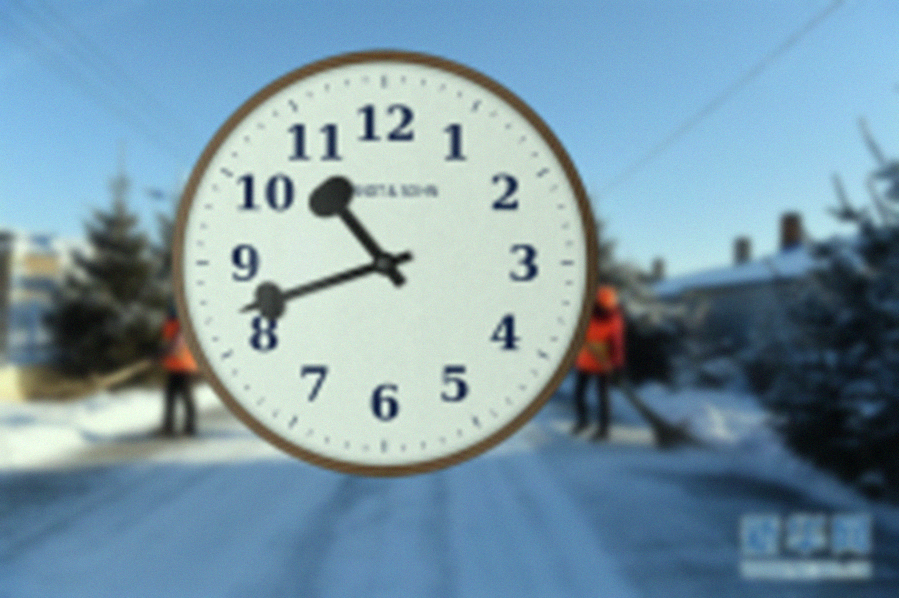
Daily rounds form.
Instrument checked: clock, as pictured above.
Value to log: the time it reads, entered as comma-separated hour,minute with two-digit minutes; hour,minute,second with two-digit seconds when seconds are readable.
10,42
